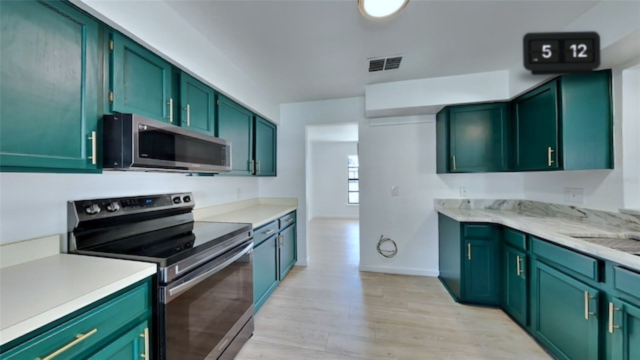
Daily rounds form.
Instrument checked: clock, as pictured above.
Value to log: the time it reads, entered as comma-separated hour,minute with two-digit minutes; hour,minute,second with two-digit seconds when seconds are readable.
5,12
